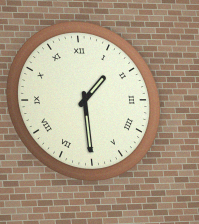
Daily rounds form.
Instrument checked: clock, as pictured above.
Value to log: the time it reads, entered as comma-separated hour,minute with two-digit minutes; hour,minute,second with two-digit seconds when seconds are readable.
1,30
